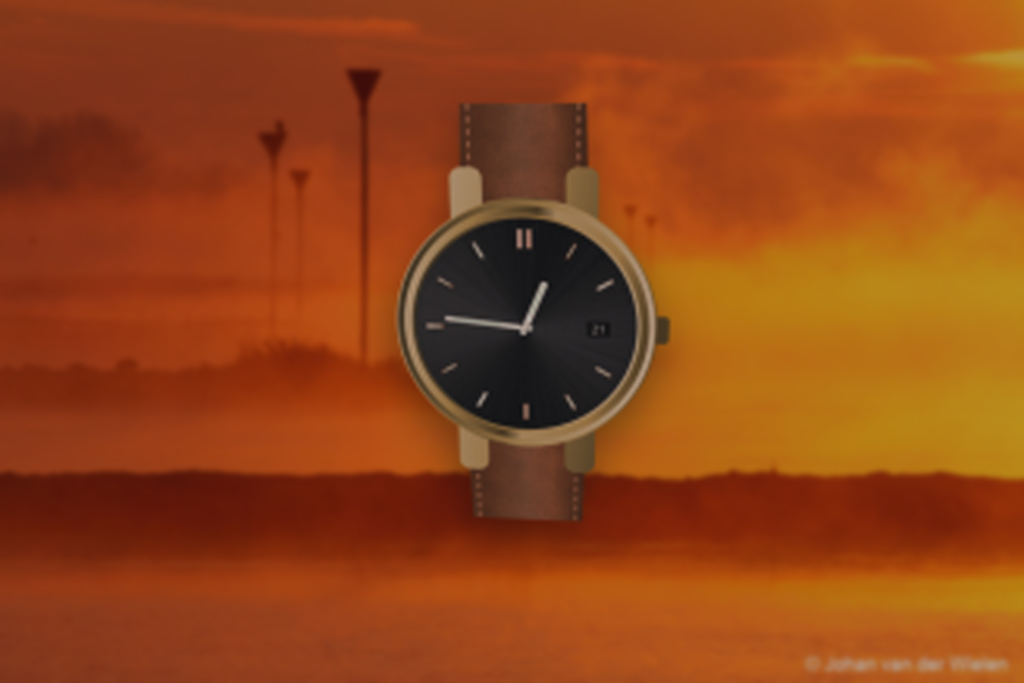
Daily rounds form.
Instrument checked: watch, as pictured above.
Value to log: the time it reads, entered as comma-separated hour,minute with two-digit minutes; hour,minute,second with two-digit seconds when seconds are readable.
12,46
